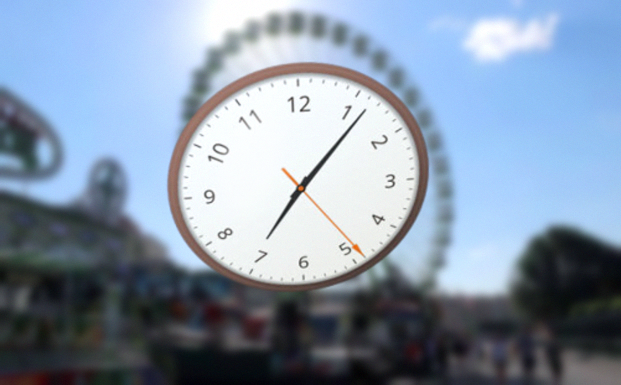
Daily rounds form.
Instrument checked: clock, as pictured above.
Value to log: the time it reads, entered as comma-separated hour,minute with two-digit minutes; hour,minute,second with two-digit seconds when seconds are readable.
7,06,24
